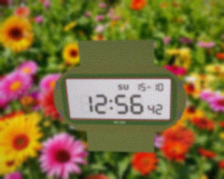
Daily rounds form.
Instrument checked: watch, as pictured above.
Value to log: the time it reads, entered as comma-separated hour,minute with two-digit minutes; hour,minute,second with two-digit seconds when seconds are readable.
12,56,42
